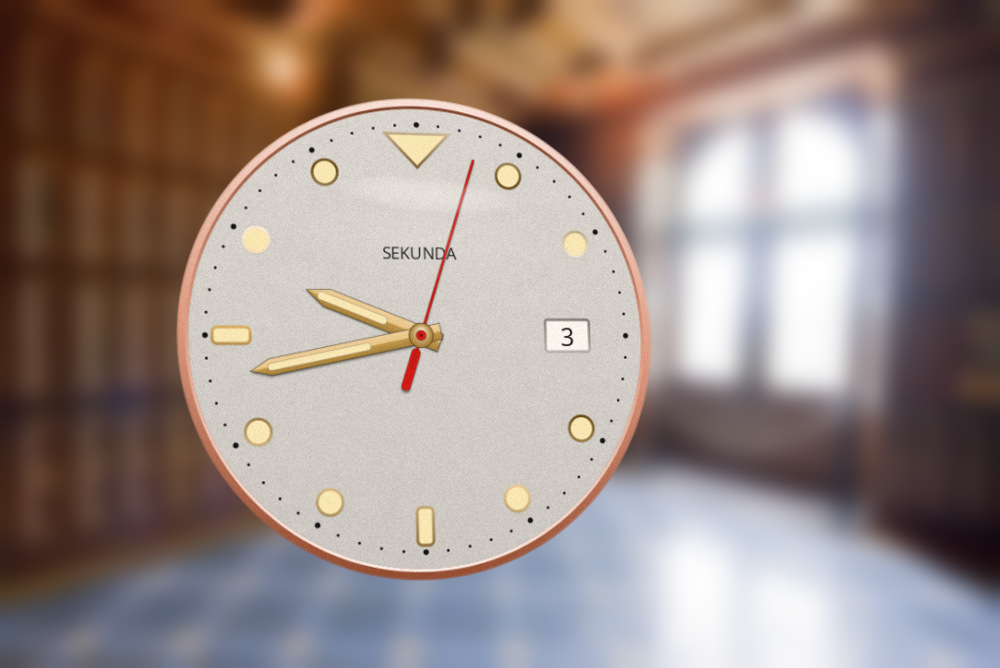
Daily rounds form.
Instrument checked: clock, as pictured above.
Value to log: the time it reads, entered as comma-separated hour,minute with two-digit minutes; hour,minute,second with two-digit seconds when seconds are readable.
9,43,03
